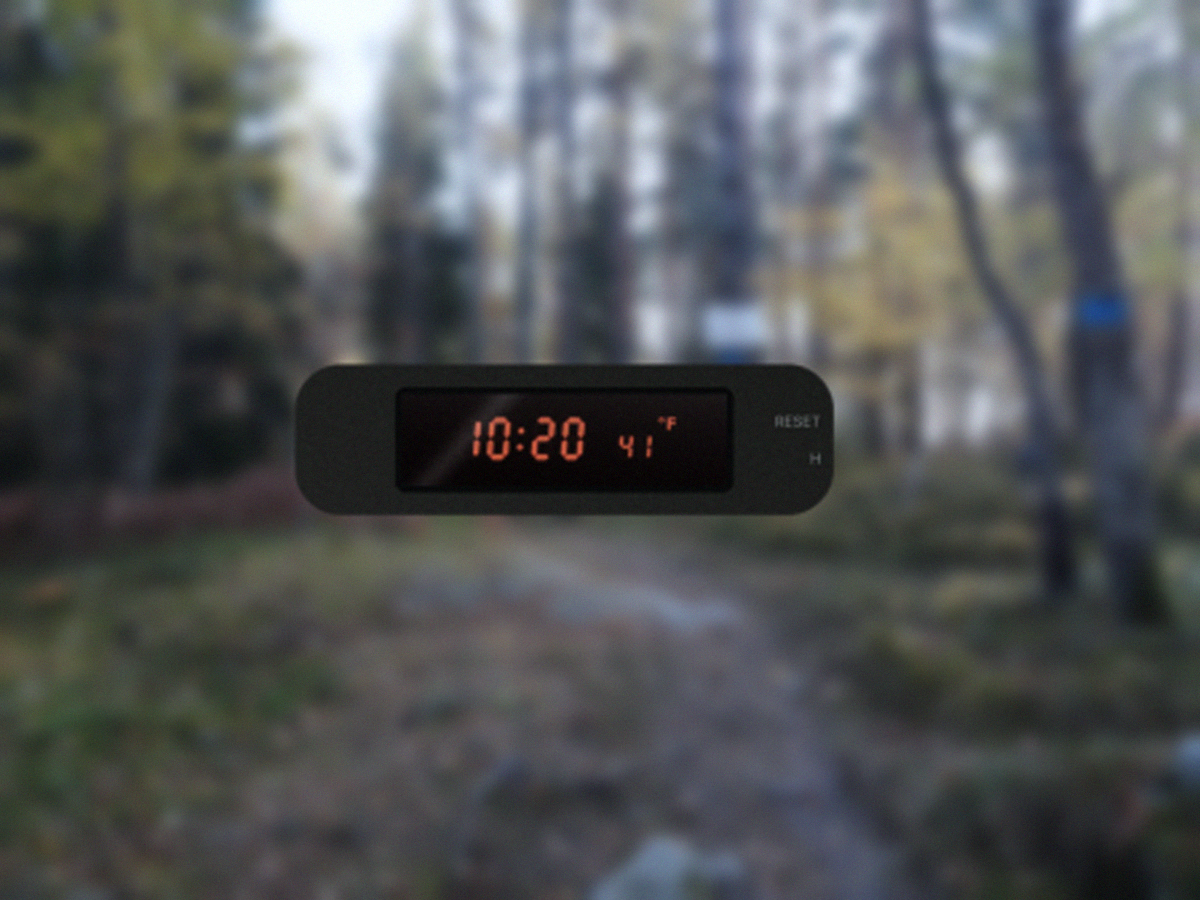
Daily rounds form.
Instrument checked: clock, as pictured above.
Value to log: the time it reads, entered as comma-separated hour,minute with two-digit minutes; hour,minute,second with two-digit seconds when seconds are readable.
10,20
